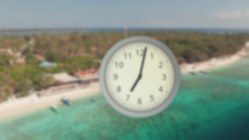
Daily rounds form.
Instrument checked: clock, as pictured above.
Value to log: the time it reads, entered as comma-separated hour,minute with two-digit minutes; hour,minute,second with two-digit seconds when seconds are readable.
7,02
